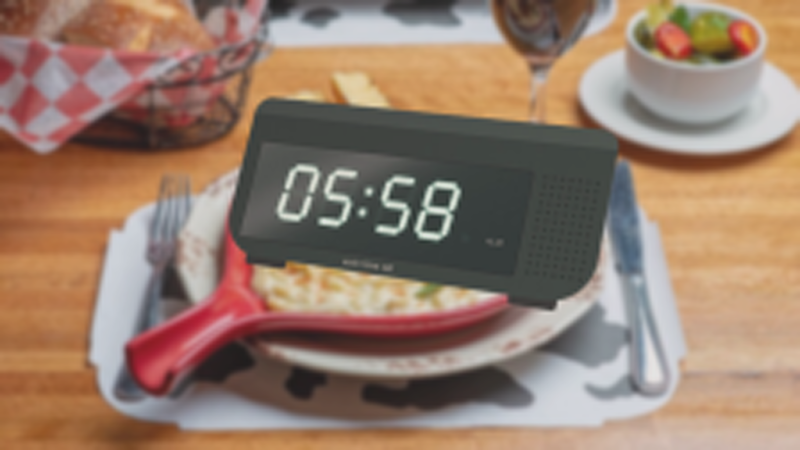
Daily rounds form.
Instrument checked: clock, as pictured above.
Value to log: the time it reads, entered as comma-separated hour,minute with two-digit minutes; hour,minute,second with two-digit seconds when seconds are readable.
5,58
